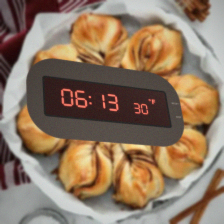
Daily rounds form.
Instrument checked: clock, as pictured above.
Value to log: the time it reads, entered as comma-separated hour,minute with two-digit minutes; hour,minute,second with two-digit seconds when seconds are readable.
6,13
